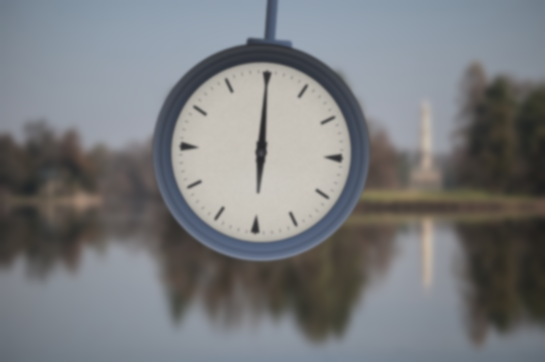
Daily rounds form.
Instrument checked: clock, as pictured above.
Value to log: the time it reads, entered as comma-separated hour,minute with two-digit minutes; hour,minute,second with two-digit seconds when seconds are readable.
6,00
